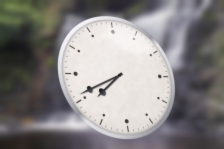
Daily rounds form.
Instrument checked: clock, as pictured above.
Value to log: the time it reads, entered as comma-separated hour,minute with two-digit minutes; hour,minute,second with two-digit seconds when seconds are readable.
7,41
